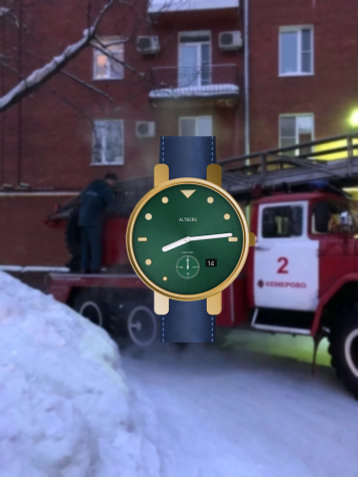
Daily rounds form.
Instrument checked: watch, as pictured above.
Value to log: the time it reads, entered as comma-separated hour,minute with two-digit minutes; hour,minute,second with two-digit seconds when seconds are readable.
8,14
